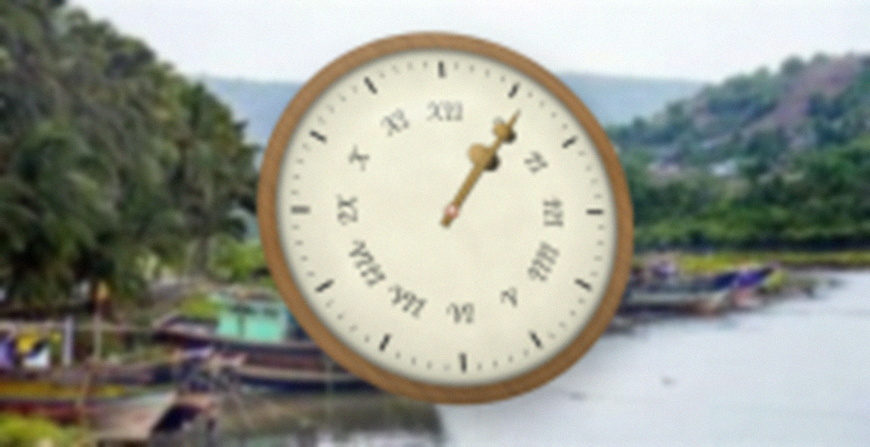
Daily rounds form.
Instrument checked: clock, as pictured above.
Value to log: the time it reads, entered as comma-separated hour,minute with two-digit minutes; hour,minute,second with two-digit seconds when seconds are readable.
1,06
